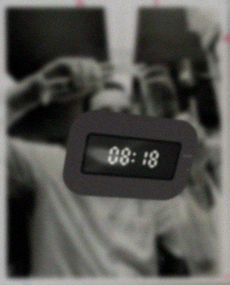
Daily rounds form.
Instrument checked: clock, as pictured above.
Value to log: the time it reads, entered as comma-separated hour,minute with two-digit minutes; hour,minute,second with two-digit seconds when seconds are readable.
8,18
